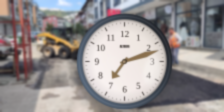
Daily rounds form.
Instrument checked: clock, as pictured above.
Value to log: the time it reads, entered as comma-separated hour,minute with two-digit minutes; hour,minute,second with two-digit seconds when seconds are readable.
7,12
